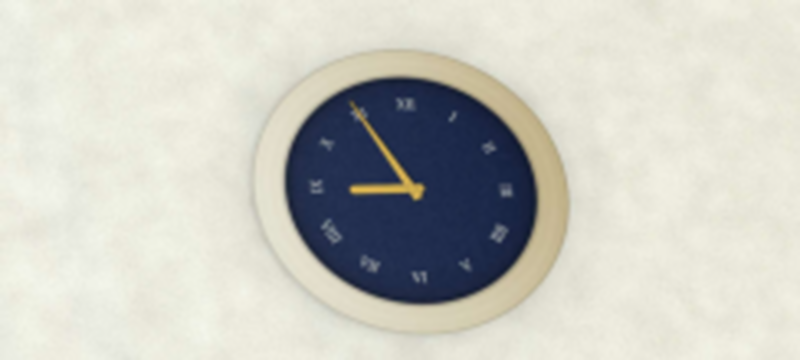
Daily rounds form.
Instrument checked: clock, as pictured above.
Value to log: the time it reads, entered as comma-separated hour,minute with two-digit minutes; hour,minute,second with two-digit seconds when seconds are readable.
8,55
